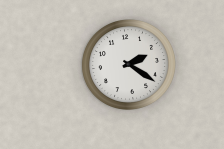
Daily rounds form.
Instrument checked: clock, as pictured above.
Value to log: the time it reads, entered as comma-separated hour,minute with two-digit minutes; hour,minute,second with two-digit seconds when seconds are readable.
2,22
